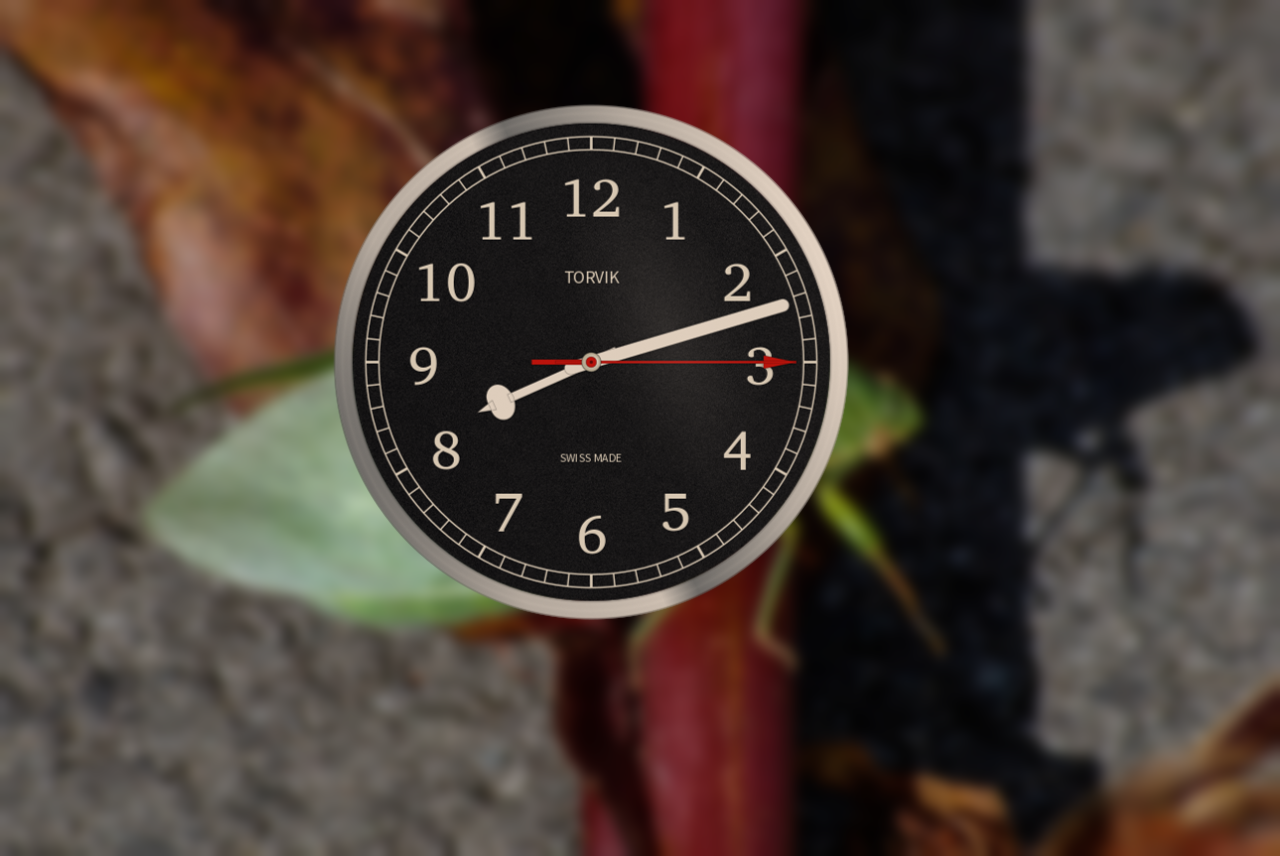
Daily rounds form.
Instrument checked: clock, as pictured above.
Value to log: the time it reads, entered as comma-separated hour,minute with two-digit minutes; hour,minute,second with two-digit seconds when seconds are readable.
8,12,15
